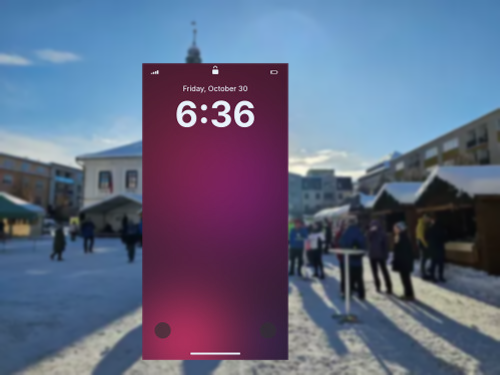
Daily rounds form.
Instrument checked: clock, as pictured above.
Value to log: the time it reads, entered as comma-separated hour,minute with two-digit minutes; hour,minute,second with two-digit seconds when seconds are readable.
6,36
